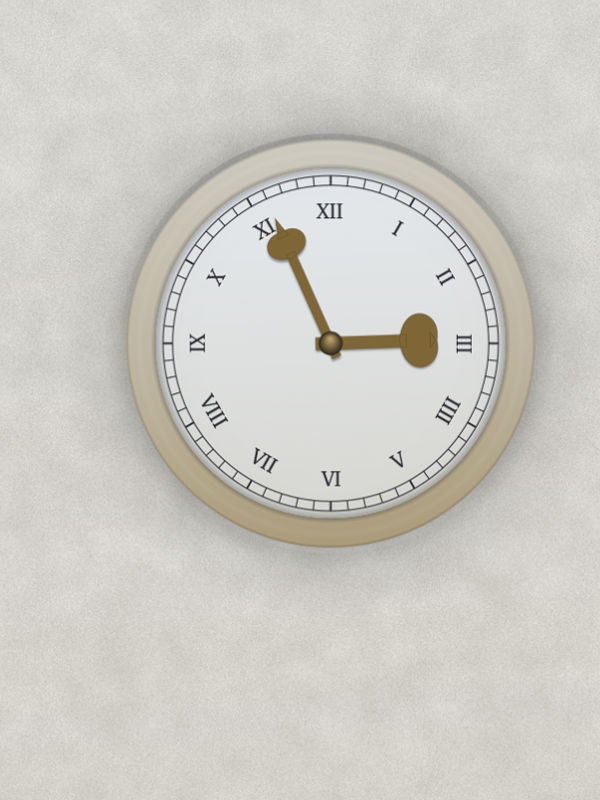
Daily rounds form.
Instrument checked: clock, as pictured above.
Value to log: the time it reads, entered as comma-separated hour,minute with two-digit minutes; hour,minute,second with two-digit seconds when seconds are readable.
2,56
